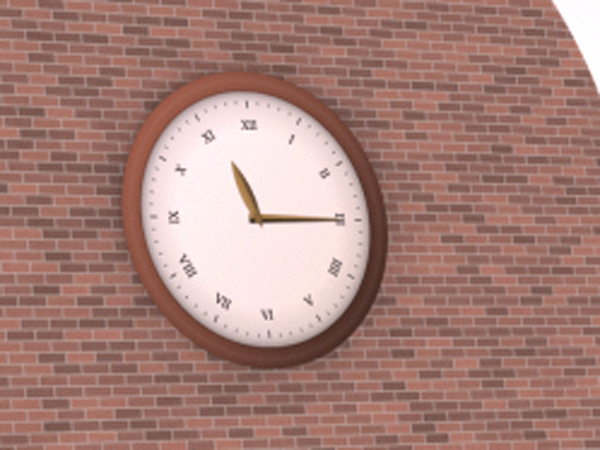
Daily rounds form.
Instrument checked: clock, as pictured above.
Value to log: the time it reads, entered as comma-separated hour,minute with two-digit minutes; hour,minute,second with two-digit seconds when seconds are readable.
11,15
